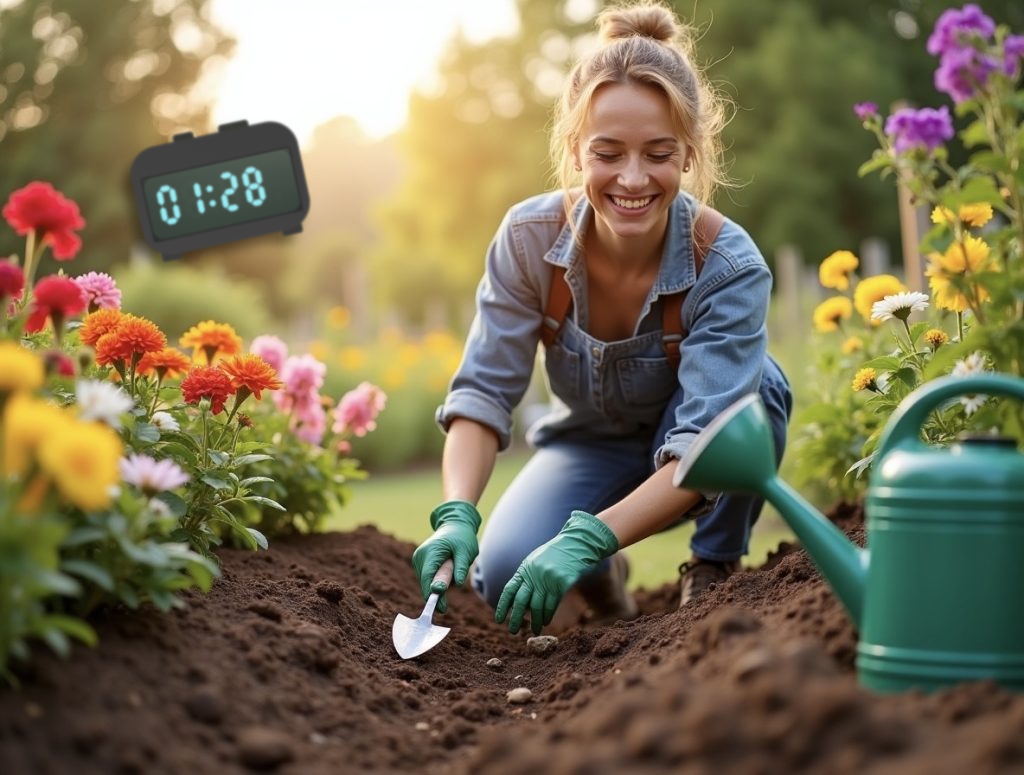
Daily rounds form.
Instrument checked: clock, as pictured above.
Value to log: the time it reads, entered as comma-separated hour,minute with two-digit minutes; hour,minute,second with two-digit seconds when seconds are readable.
1,28
